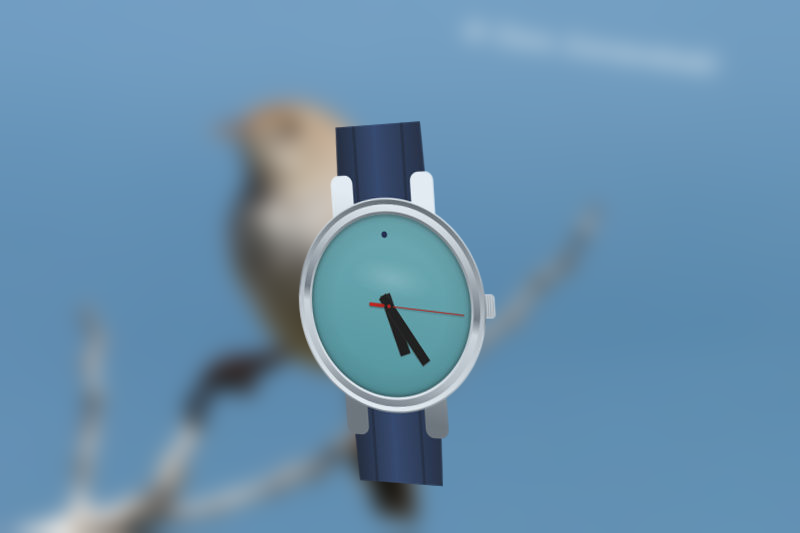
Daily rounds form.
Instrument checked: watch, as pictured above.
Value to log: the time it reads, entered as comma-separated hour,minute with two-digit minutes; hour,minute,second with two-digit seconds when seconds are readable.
5,24,16
